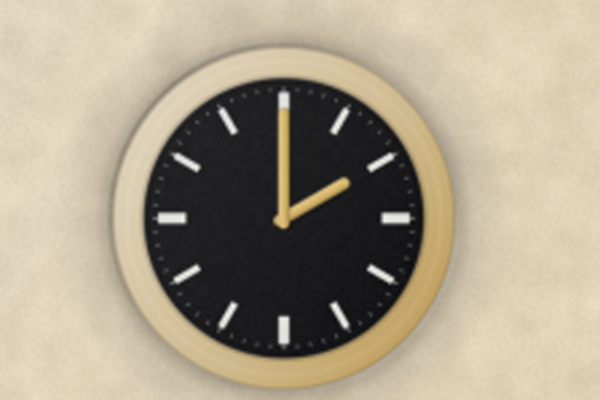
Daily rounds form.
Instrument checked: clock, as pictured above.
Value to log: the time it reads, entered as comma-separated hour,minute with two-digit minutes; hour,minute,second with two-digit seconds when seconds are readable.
2,00
